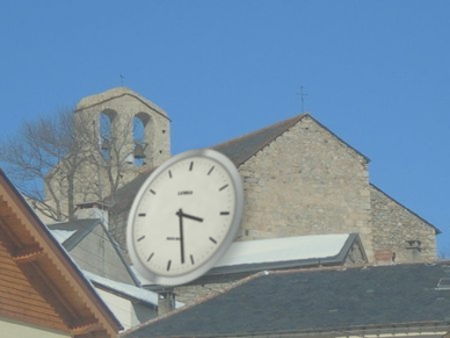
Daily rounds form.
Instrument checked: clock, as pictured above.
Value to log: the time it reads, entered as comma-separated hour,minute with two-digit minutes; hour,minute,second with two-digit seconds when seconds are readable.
3,27
